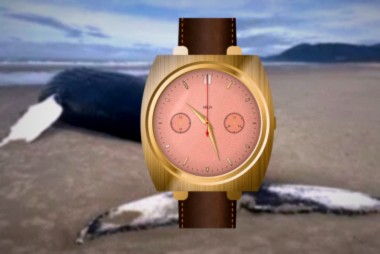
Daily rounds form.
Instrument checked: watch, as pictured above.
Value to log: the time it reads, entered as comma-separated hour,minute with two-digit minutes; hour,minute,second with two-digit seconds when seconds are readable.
10,27
